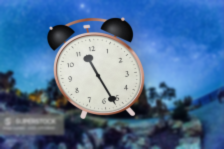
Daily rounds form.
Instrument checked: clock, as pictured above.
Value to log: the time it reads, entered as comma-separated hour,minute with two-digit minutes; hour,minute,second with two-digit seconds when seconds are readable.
11,27
